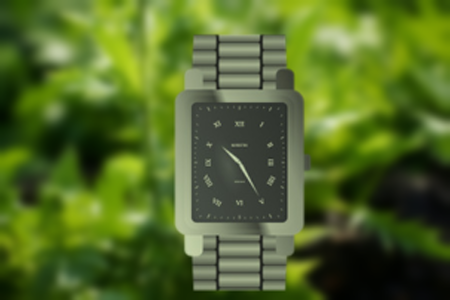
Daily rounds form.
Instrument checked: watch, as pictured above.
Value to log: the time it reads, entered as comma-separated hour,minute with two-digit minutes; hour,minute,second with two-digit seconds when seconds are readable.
10,25
